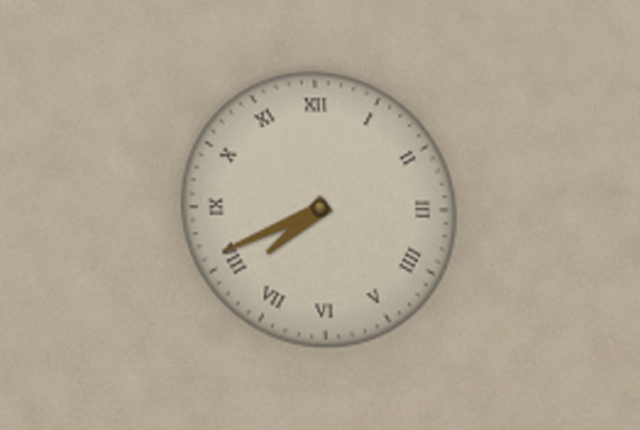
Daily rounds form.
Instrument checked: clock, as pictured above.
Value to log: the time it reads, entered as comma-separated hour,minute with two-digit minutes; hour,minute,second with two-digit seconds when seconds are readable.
7,41
